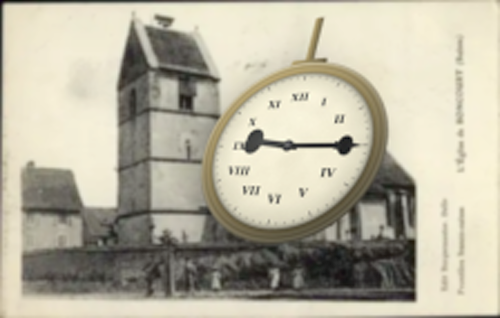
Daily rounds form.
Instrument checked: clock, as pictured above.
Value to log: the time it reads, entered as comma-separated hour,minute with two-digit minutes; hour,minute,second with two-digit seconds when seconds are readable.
9,15
